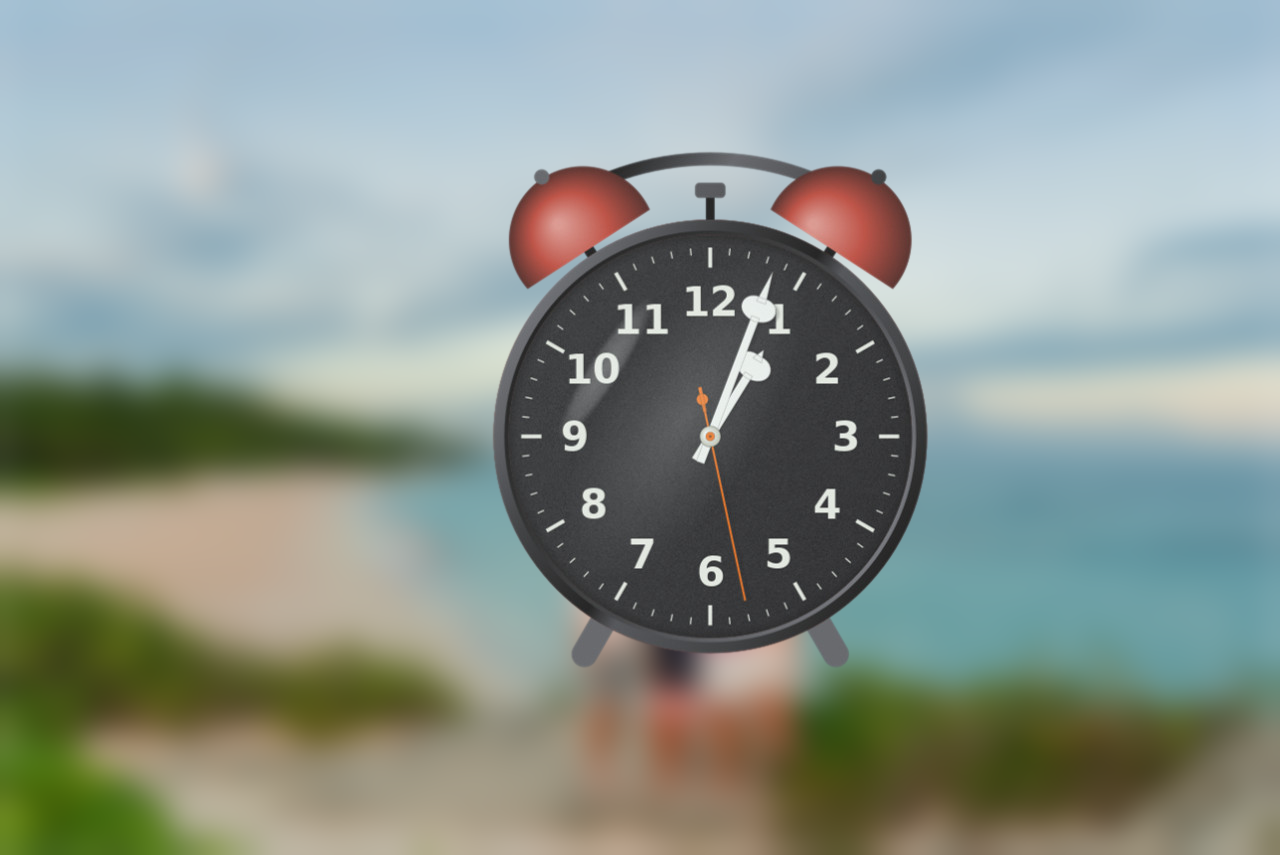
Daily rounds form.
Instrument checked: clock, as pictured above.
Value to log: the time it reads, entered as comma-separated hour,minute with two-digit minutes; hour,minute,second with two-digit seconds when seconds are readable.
1,03,28
